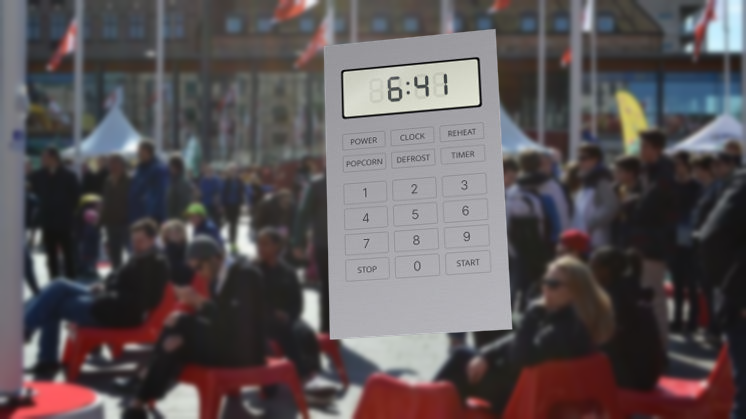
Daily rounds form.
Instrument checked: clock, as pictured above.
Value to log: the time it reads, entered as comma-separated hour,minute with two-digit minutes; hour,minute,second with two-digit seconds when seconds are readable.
6,41
